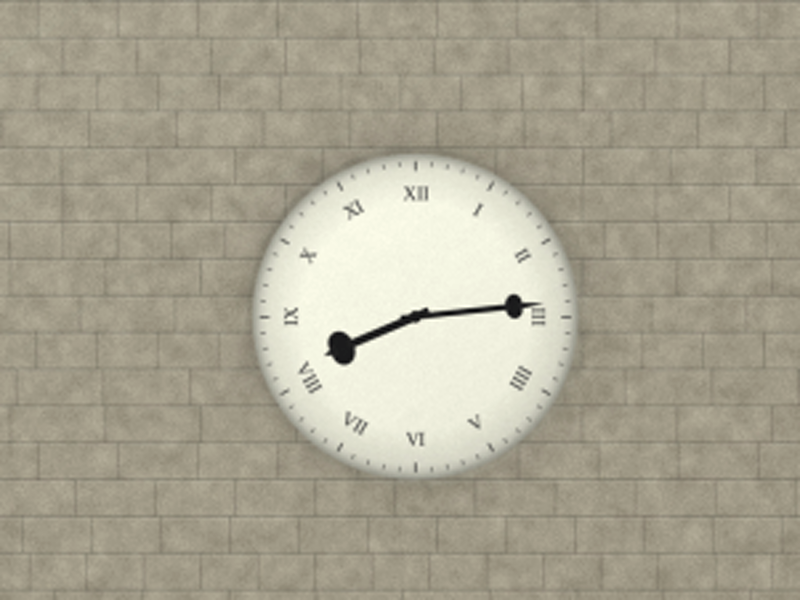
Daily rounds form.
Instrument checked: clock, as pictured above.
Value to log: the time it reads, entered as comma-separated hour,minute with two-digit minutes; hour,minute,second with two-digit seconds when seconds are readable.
8,14
